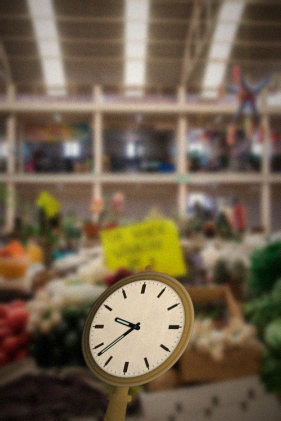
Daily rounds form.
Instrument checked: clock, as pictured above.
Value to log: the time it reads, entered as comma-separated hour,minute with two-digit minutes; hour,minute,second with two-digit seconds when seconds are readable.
9,38
